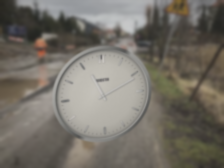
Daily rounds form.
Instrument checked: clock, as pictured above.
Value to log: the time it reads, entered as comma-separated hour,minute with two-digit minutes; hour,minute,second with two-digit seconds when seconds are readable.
11,11
